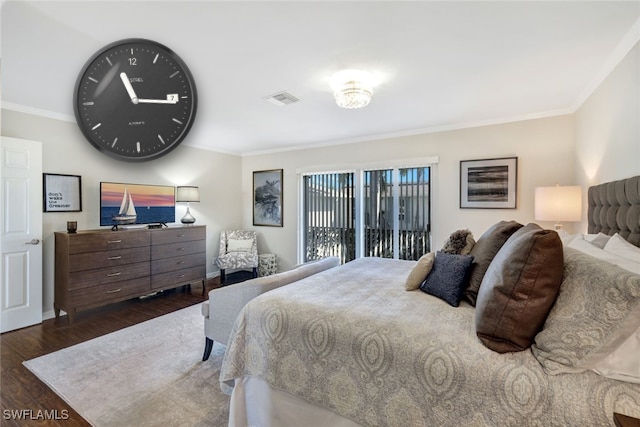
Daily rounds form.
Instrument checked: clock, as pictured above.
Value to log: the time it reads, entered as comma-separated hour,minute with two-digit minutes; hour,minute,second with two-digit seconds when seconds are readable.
11,16
